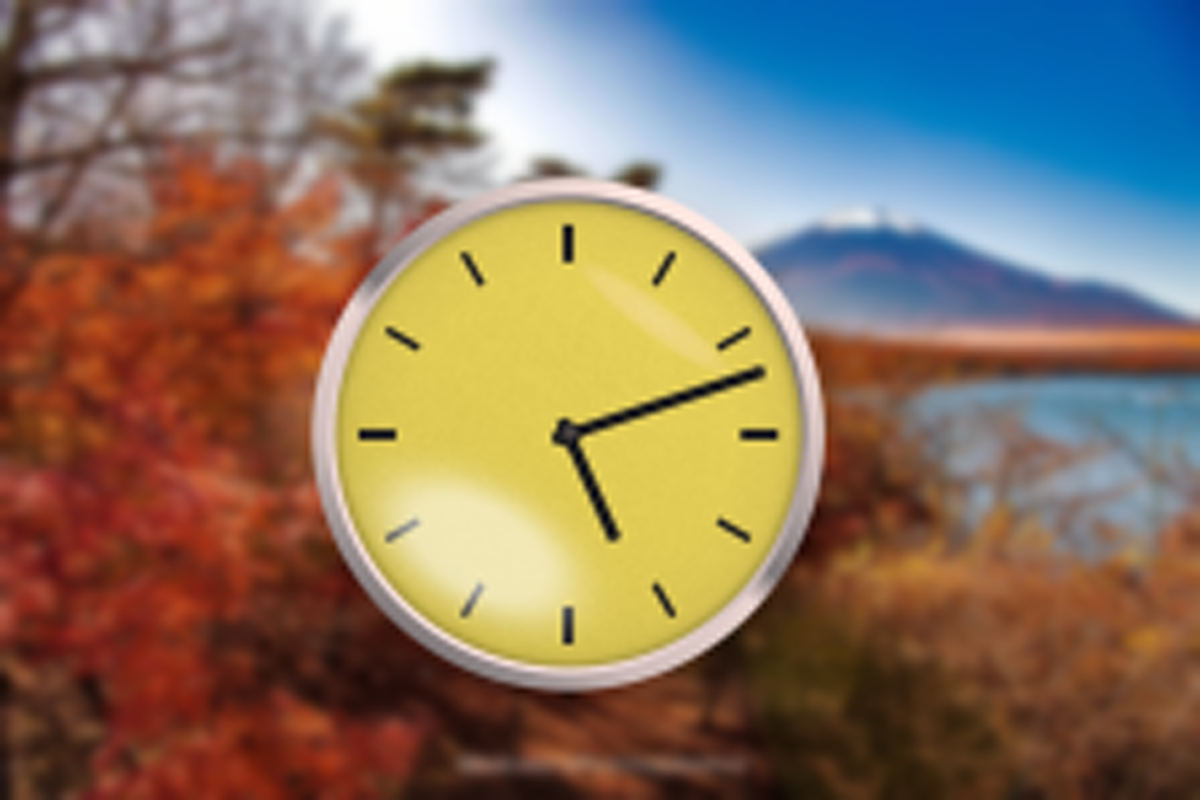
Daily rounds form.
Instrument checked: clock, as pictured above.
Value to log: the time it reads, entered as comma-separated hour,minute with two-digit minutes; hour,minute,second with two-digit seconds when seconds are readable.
5,12
